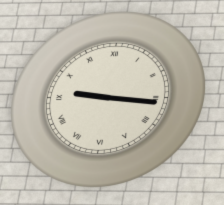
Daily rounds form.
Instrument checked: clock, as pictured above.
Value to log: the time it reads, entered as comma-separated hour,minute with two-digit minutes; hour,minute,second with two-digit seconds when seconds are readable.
9,16
